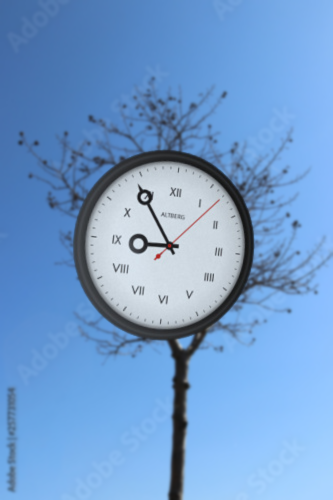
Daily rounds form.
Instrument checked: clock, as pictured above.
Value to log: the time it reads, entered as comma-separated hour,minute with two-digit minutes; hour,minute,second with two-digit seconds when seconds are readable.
8,54,07
